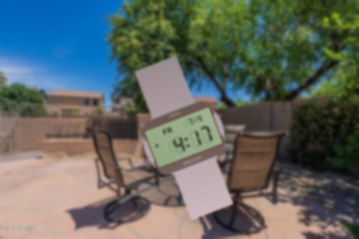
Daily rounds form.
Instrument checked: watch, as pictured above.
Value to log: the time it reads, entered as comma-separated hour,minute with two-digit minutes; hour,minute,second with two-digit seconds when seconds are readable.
4,17
